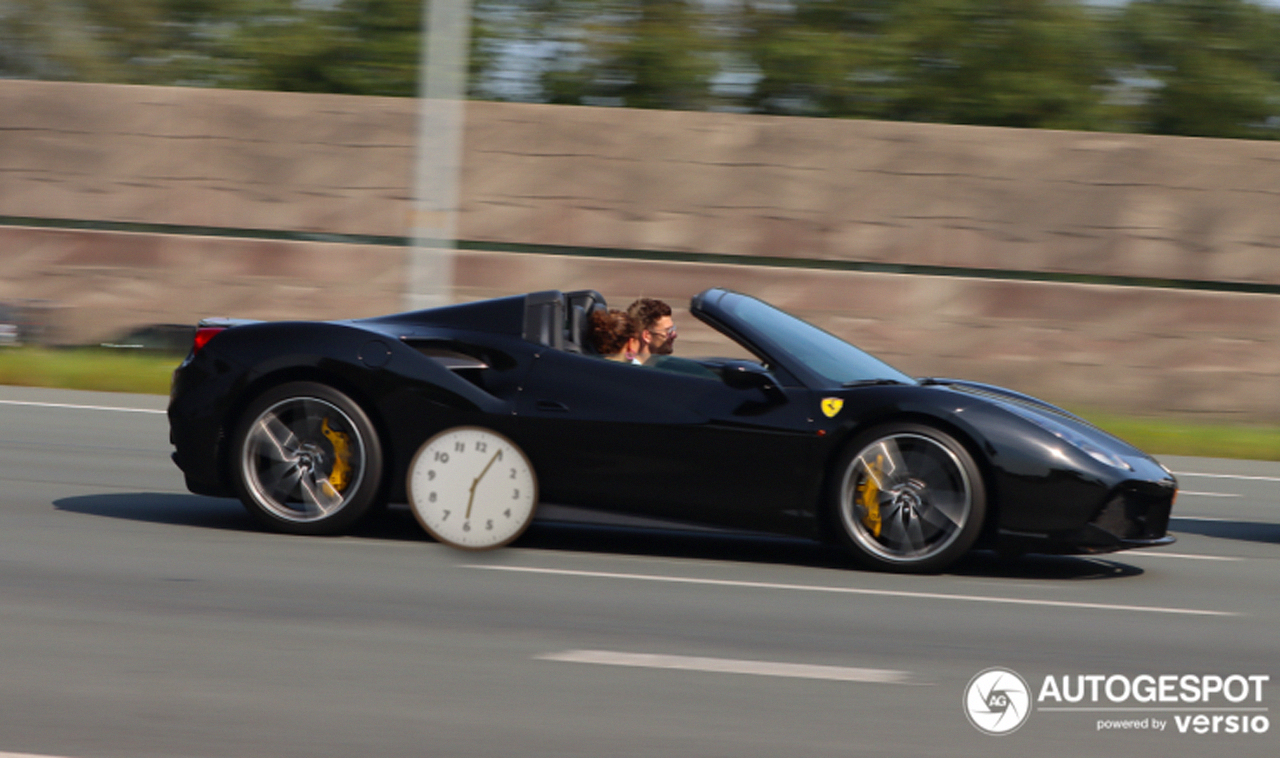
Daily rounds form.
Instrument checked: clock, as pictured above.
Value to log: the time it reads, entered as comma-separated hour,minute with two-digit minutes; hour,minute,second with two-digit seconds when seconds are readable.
6,04
